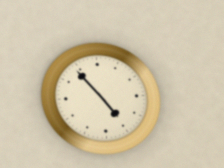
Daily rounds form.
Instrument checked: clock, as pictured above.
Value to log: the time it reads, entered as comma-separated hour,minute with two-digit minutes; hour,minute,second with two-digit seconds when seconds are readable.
4,54
